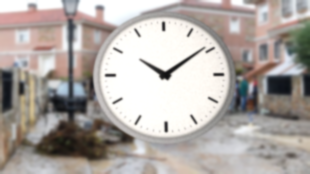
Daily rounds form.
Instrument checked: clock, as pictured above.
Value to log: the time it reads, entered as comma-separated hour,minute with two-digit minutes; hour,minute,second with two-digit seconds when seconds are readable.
10,09
